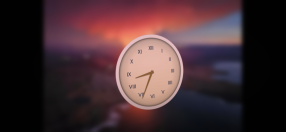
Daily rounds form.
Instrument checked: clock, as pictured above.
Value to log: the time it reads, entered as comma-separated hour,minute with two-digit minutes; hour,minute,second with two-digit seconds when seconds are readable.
8,34
